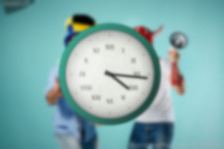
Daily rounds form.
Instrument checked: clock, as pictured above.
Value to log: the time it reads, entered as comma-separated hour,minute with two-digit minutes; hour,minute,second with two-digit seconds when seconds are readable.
4,16
